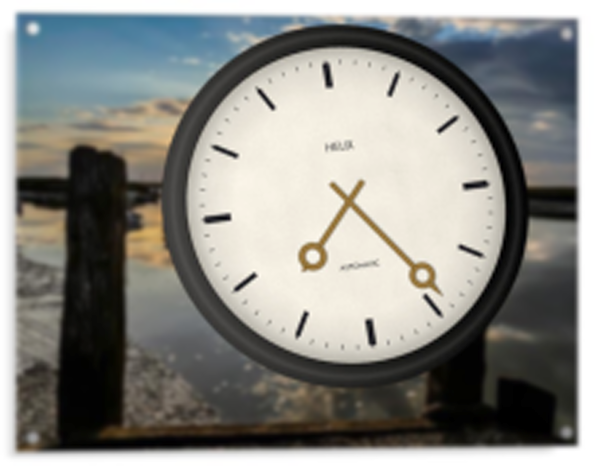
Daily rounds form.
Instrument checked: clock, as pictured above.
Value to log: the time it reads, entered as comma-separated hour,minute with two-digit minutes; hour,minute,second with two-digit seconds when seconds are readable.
7,24
